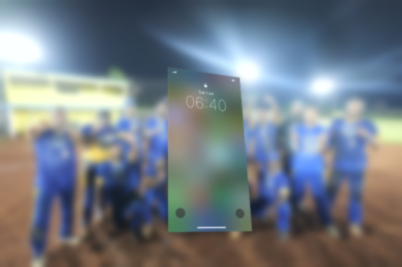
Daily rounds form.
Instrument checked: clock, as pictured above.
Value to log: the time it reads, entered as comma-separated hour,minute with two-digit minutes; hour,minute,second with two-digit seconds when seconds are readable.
6,40
